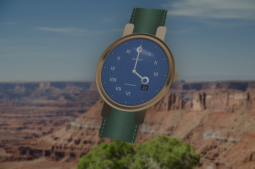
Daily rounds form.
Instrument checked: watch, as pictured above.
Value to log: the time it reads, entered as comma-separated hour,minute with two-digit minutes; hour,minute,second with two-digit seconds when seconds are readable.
4,00
